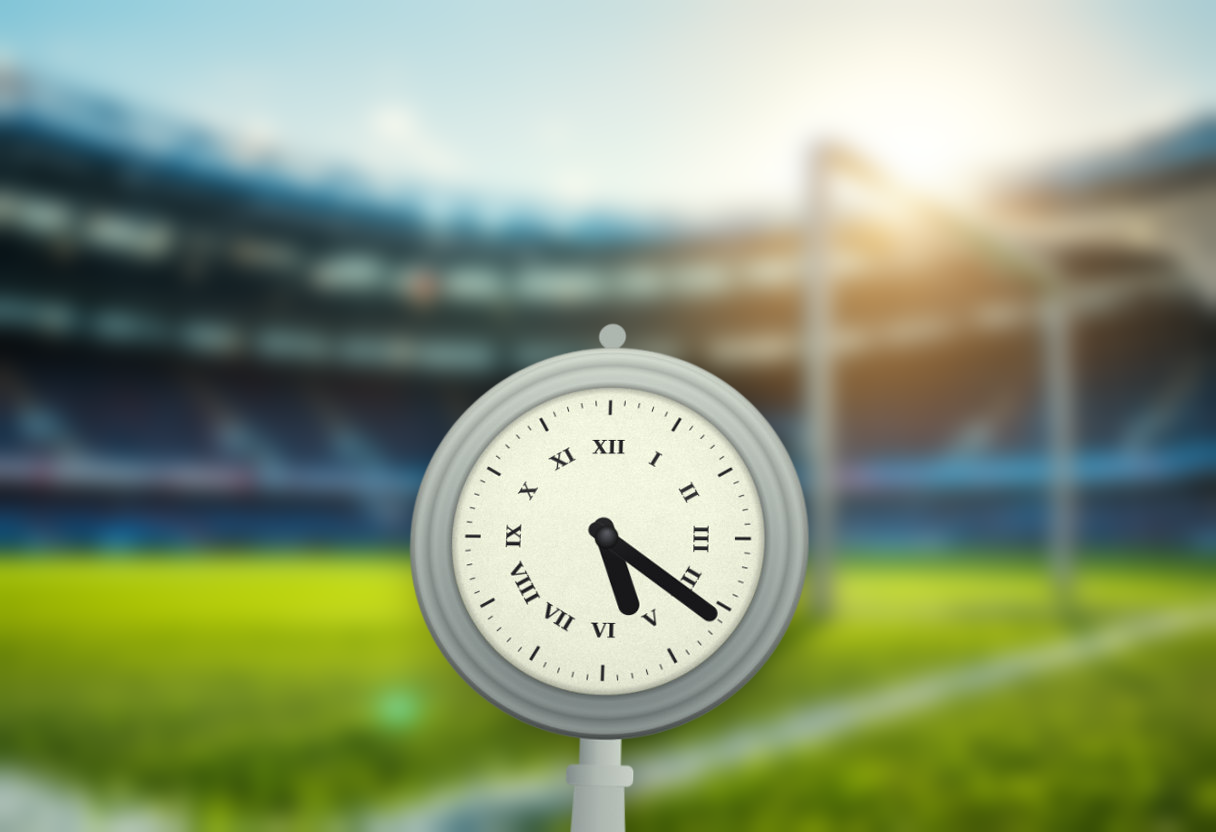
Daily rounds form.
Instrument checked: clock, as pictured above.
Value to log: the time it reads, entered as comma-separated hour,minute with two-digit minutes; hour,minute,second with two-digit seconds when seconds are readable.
5,21
